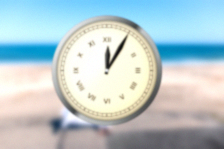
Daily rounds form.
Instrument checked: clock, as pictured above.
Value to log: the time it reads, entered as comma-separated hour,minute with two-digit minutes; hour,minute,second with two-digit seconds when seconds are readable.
12,05
